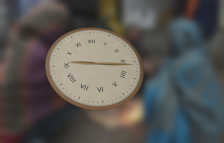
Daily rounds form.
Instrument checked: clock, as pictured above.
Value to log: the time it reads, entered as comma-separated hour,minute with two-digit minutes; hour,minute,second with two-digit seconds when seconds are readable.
9,16
